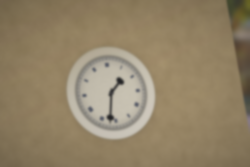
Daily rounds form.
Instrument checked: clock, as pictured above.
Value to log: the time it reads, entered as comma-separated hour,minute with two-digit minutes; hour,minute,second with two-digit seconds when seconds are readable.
1,32
